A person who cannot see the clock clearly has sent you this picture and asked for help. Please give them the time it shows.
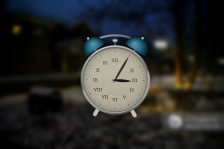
3:05
